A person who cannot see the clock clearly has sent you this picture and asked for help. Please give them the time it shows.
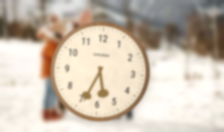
5:34
